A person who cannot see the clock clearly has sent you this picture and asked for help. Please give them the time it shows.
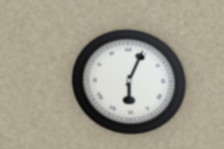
6:04
